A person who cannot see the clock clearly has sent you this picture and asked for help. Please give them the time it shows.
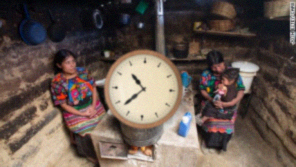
10:38
